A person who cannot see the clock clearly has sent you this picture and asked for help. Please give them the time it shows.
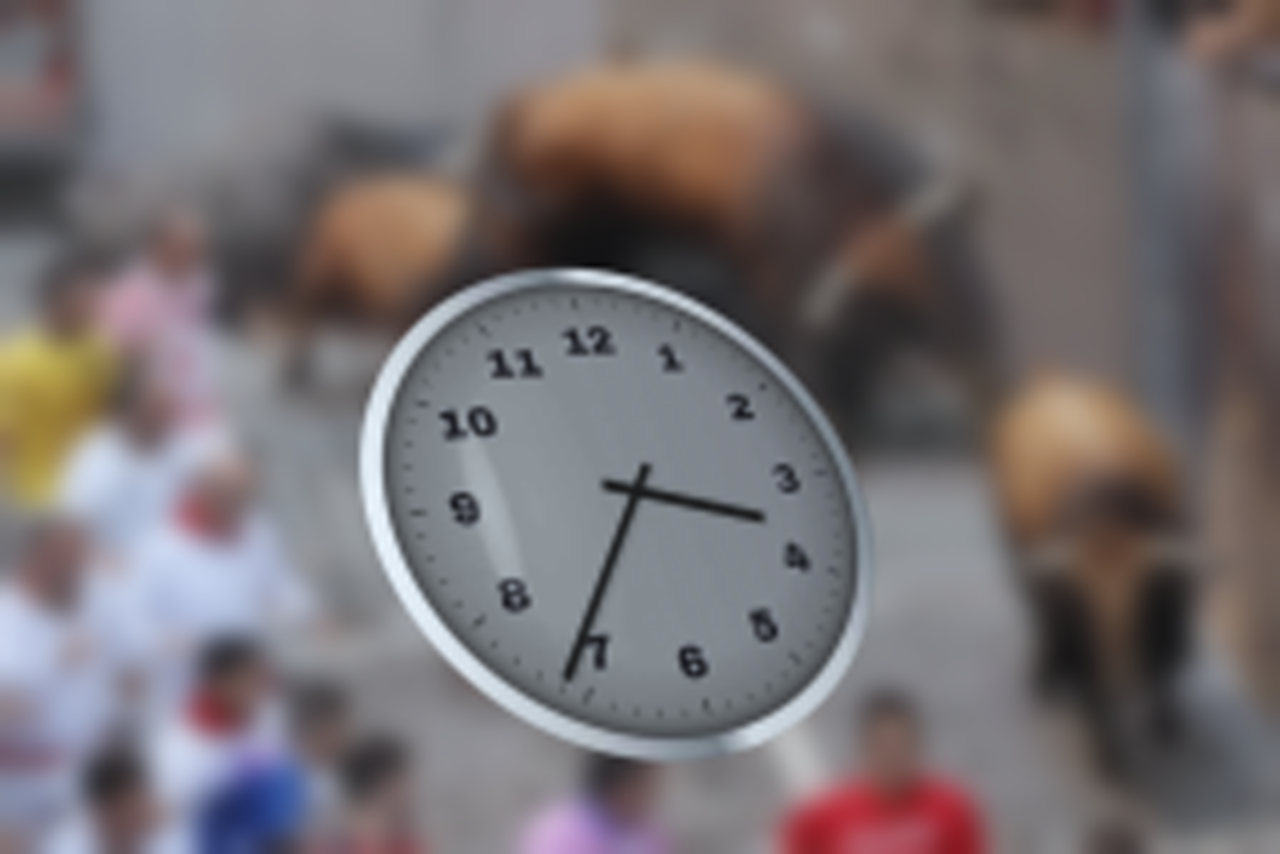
3:36
